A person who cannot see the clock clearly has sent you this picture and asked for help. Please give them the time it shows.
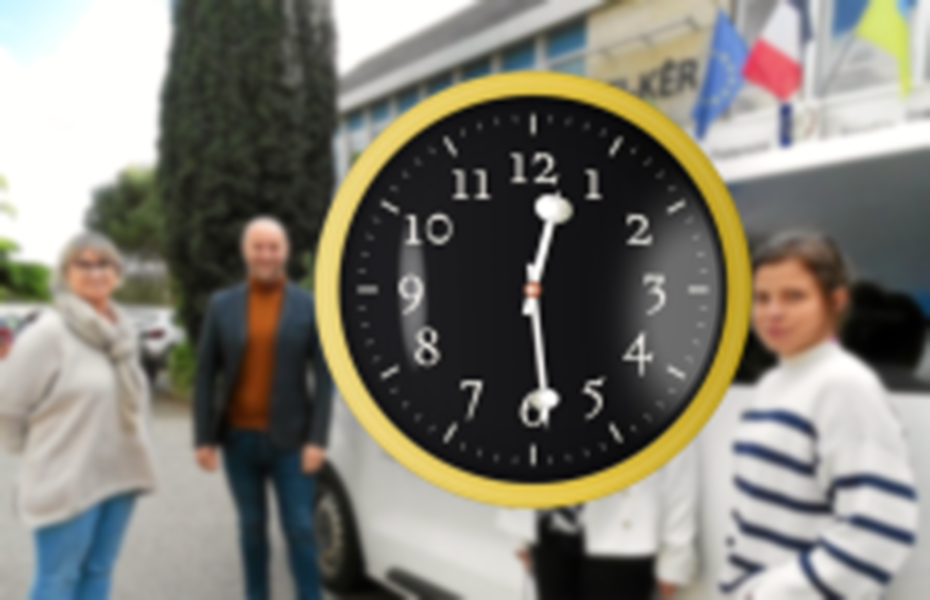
12:29
